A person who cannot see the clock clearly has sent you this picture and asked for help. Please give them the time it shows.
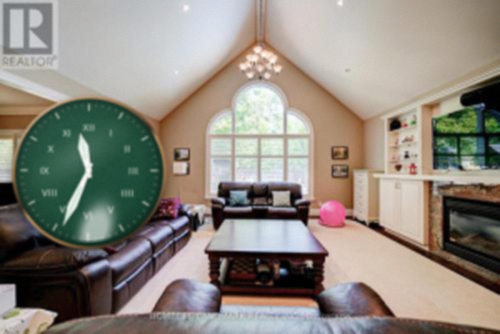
11:34
